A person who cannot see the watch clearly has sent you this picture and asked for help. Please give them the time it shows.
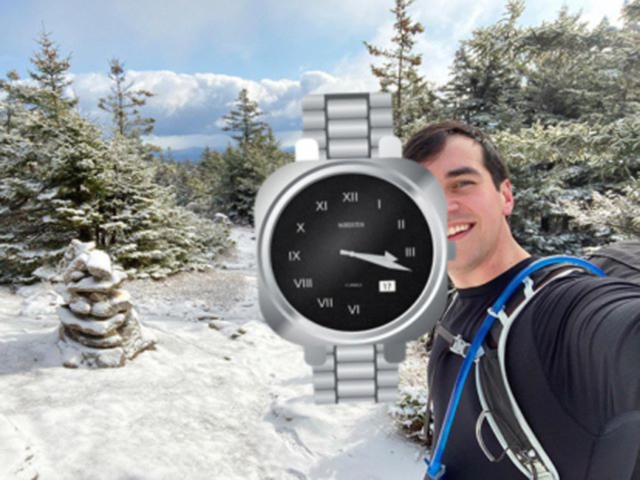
3:18
